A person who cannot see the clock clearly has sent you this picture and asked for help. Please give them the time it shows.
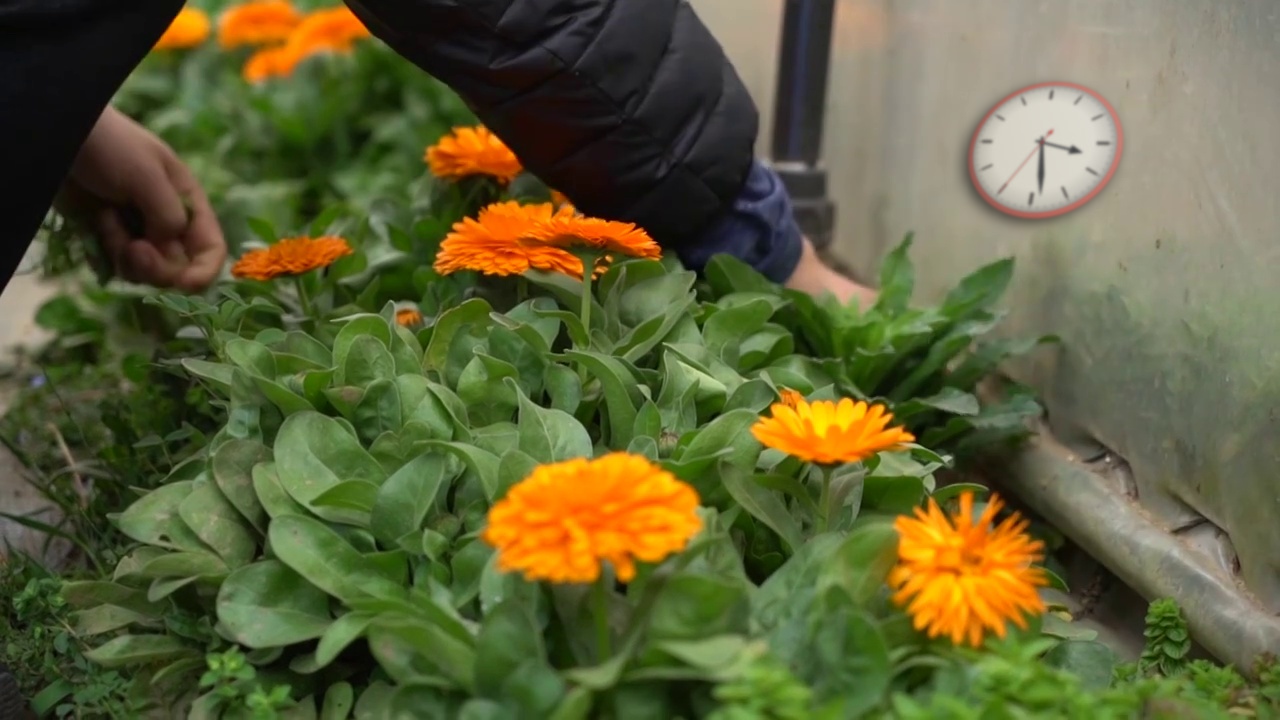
3:28:35
